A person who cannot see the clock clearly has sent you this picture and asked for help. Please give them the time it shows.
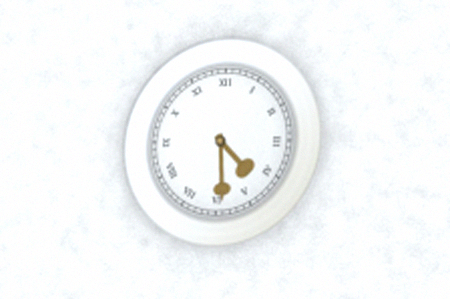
4:29
